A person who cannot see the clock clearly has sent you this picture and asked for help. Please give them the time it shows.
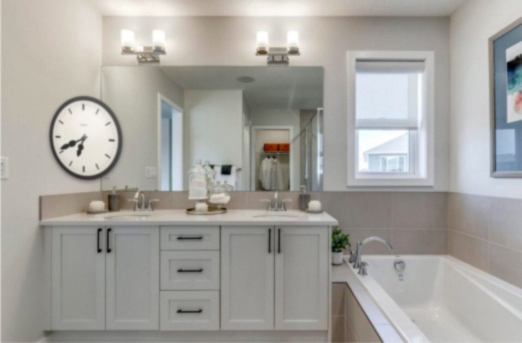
6:41
